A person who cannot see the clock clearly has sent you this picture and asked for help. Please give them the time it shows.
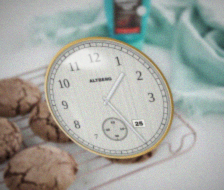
1:25
